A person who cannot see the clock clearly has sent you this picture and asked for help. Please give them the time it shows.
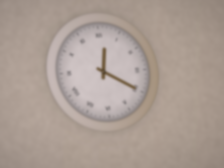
12:20
